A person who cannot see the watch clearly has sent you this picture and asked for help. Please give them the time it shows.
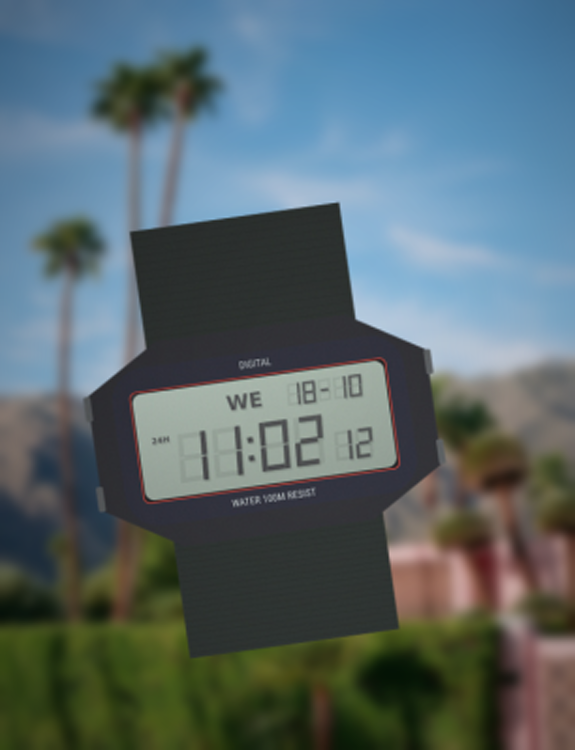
11:02:12
